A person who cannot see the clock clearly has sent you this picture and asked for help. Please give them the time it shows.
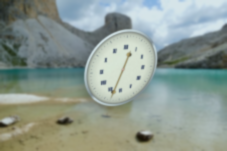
12:33
